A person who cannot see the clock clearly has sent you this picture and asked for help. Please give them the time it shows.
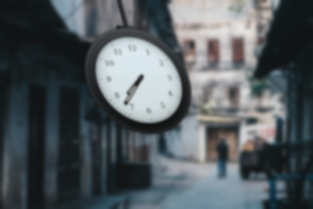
7:37
